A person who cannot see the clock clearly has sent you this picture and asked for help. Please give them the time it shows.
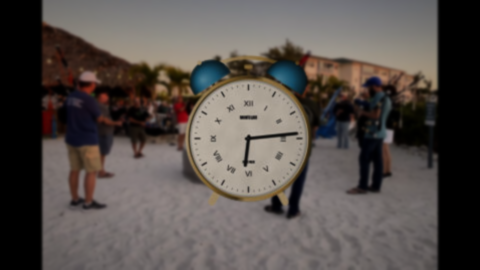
6:14
